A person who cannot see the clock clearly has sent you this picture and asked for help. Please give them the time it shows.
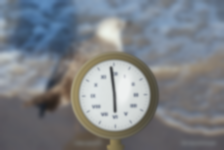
5:59
